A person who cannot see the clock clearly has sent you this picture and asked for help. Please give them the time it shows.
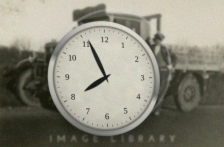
7:56
